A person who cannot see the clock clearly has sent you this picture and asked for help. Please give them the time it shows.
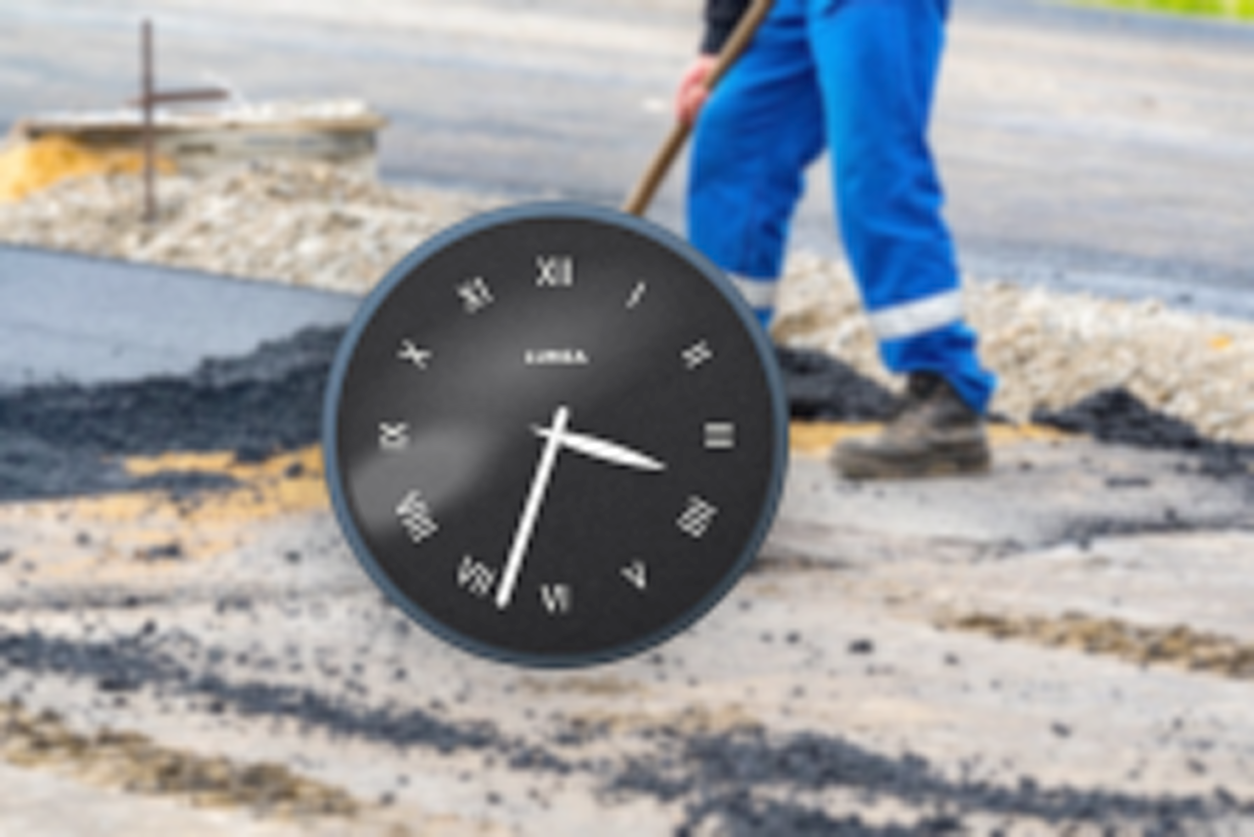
3:33
